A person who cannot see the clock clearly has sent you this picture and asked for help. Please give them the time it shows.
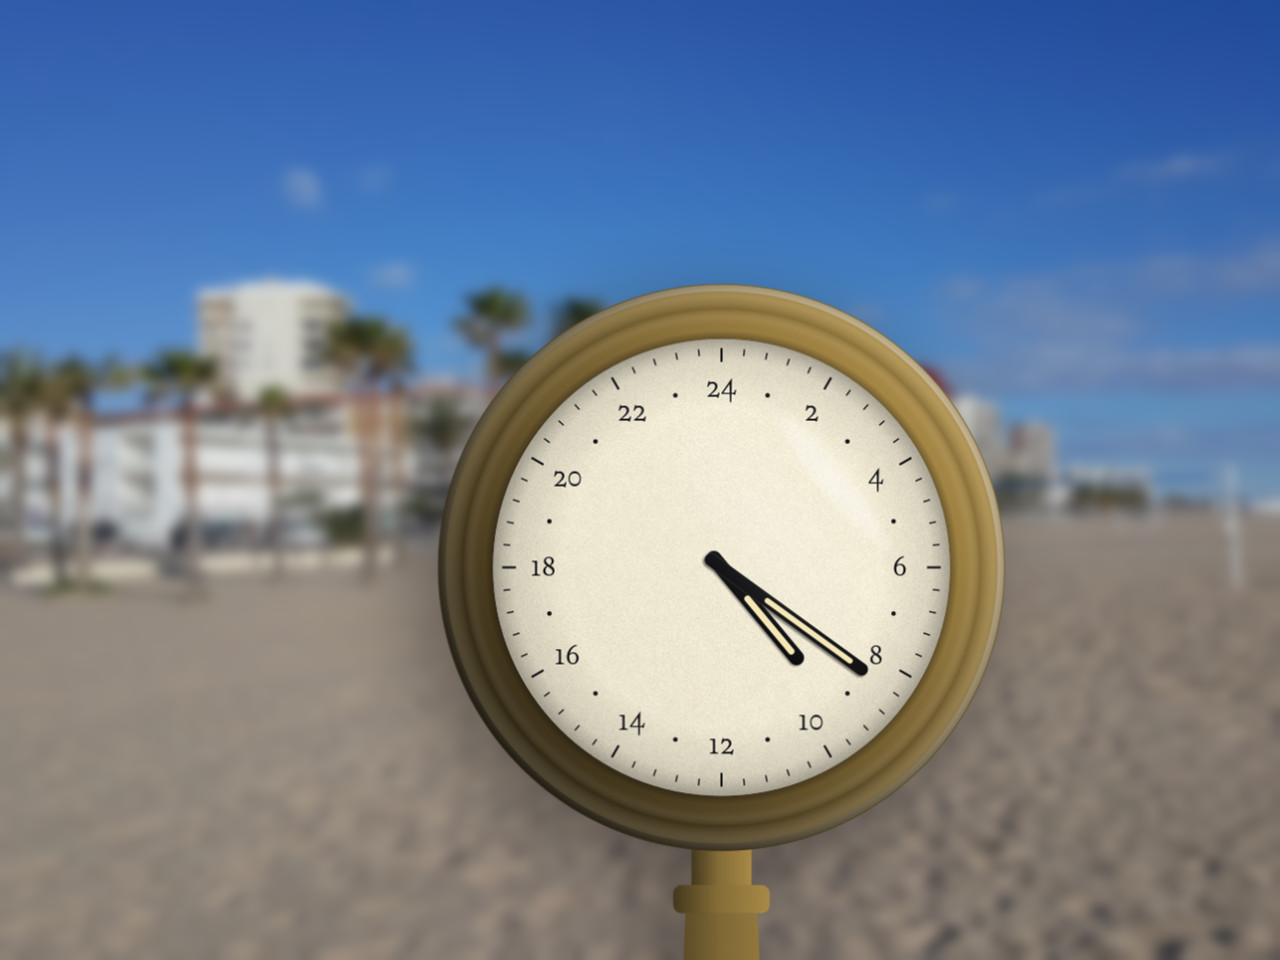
9:21
